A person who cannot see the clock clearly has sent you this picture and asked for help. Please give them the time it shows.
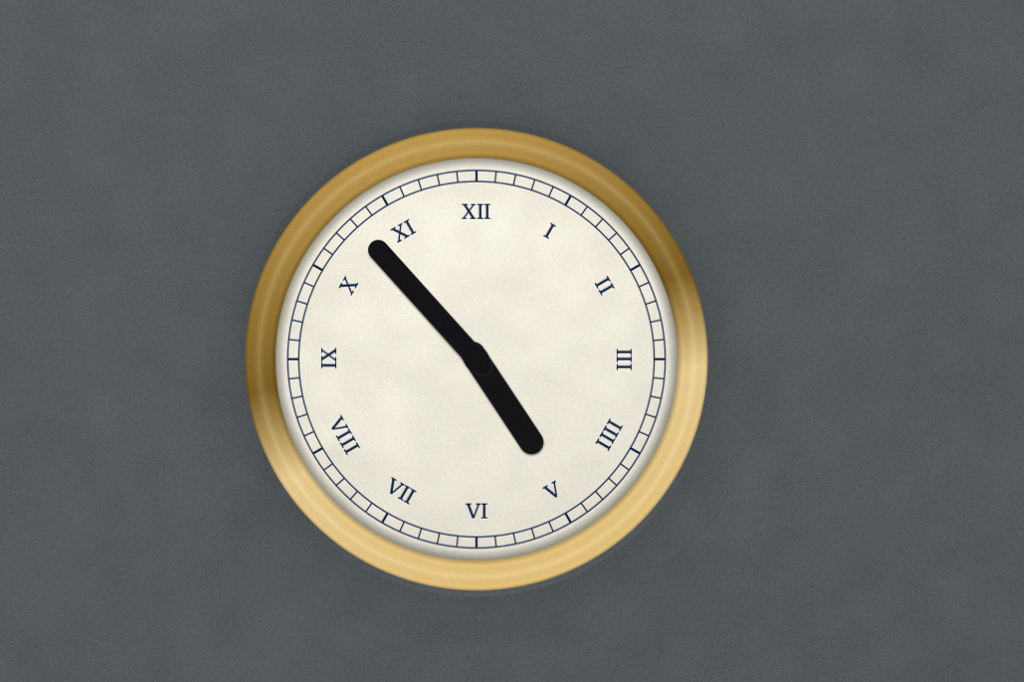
4:53
